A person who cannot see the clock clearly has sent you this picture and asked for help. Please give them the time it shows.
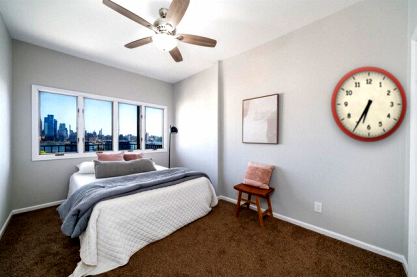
6:35
